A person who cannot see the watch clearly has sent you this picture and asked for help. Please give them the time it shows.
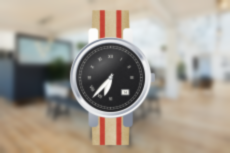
6:37
